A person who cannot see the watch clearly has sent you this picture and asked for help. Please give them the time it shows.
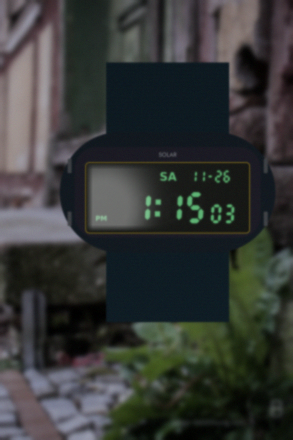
1:15:03
